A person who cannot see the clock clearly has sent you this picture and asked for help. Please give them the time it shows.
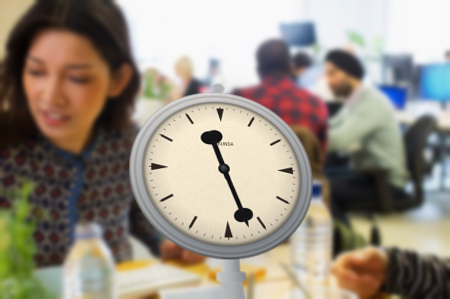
11:27
